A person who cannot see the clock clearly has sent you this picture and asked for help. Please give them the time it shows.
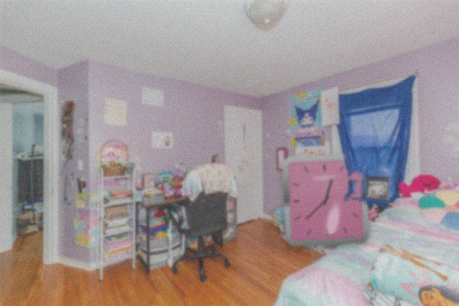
12:38
